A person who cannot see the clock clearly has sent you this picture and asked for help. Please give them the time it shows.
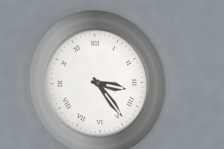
3:24
